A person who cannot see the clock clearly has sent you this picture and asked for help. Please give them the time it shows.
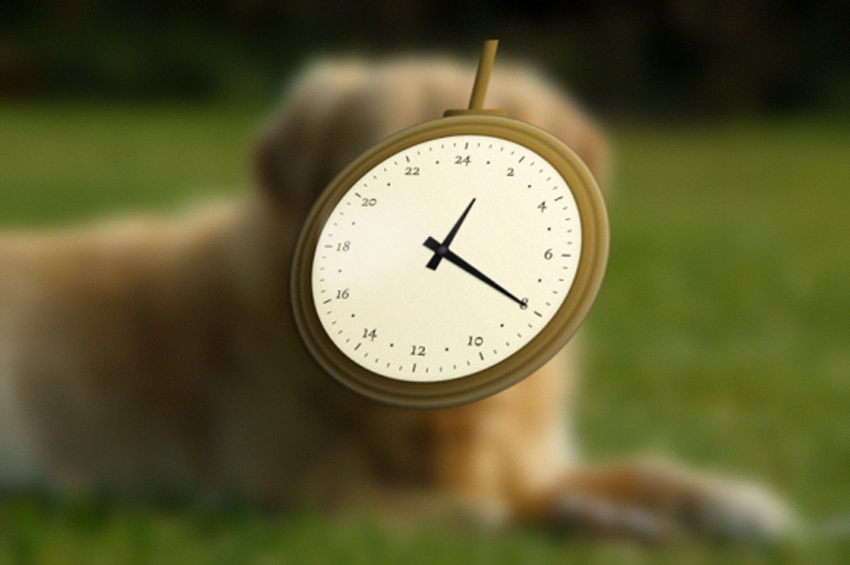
1:20
